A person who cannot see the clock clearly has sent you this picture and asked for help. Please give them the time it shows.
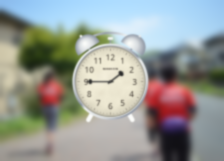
1:45
